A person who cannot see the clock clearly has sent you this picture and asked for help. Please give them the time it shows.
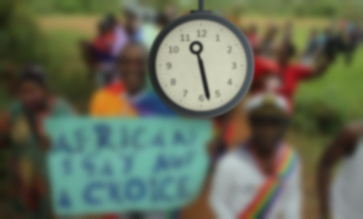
11:28
